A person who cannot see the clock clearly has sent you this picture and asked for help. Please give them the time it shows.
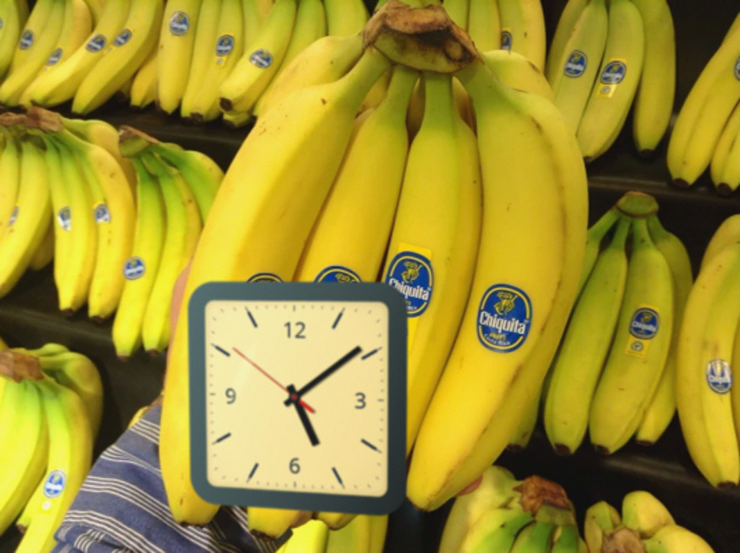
5:08:51
